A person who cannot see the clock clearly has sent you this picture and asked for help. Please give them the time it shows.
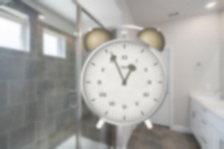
12:56
